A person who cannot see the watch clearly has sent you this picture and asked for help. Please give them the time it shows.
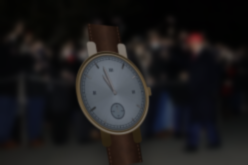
10:57
